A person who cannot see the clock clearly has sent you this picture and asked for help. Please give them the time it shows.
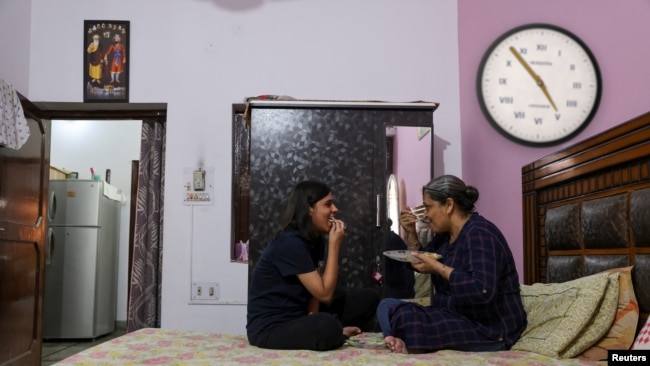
4:53
